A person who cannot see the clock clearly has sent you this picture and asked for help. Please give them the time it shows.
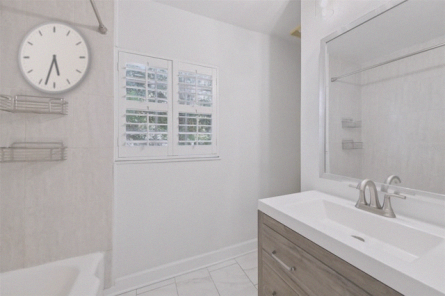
5:33
